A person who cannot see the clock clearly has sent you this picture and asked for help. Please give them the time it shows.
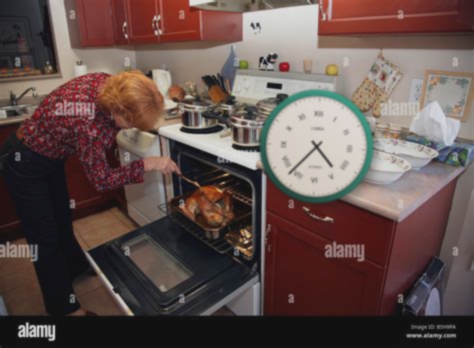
4:37
